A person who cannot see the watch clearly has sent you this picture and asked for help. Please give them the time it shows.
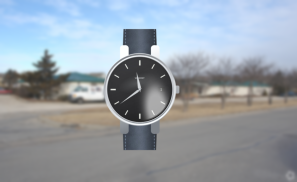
11:39
